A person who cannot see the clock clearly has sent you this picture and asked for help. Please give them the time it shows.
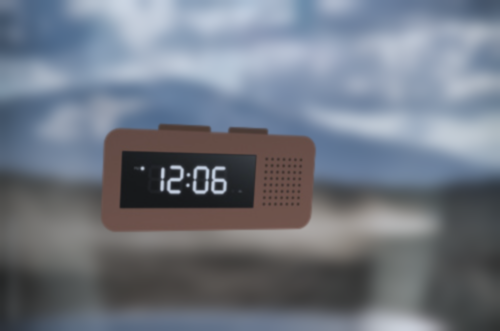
12:06
